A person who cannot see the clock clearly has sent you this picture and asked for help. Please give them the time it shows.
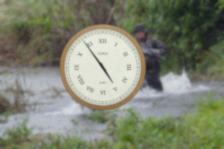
4:54
